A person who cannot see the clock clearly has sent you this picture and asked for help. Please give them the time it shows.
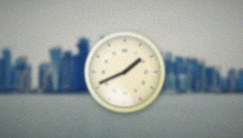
1:41
